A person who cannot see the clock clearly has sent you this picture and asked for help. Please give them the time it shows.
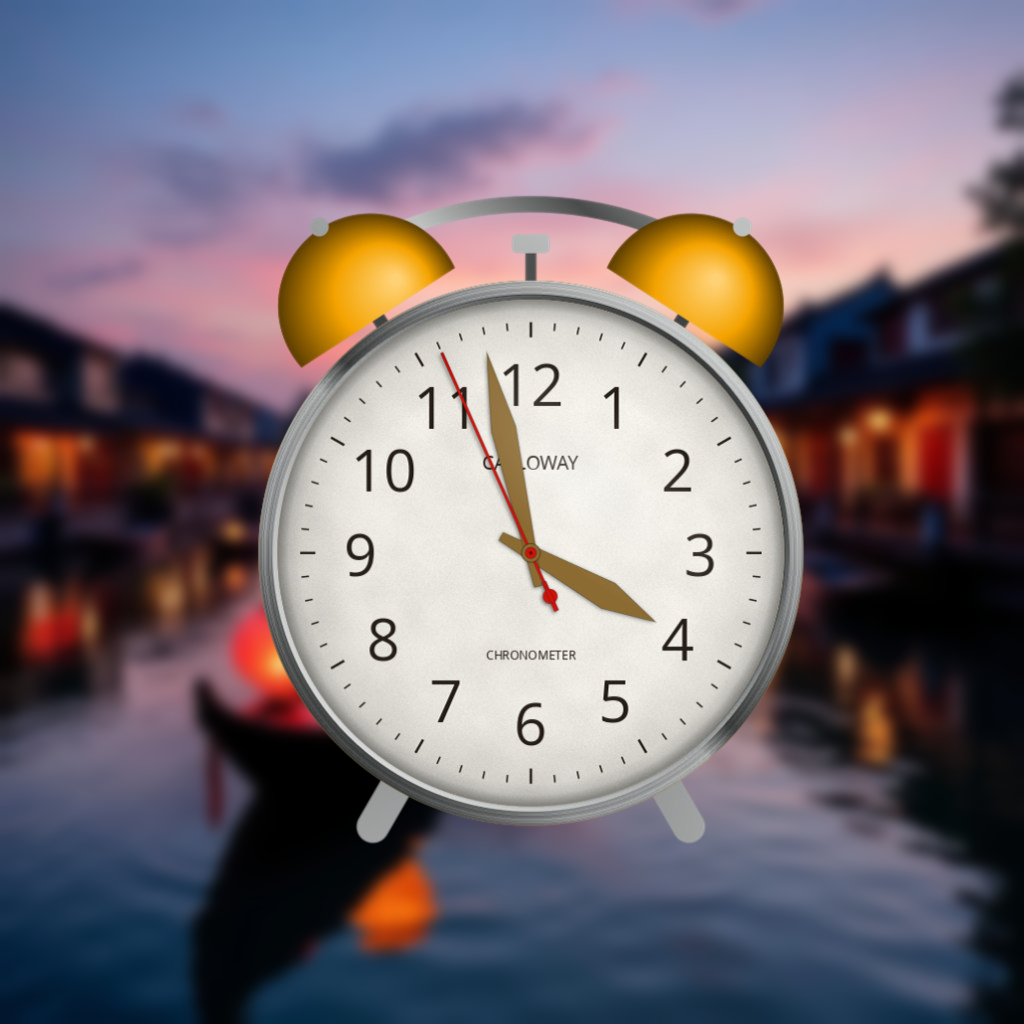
3:57:56
